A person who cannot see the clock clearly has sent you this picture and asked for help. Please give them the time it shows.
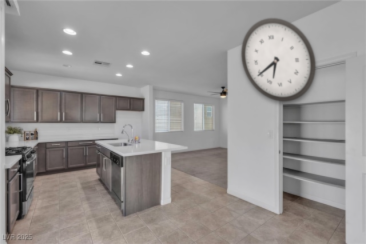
6:40
